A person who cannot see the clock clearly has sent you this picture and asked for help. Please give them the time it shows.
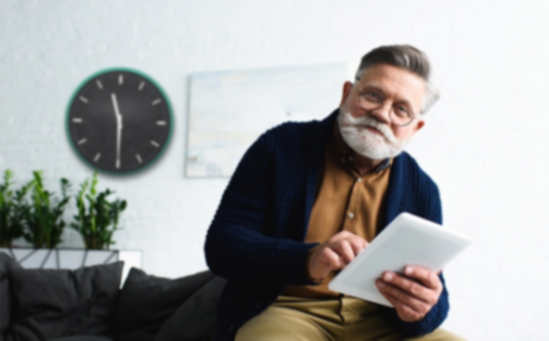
11:30
